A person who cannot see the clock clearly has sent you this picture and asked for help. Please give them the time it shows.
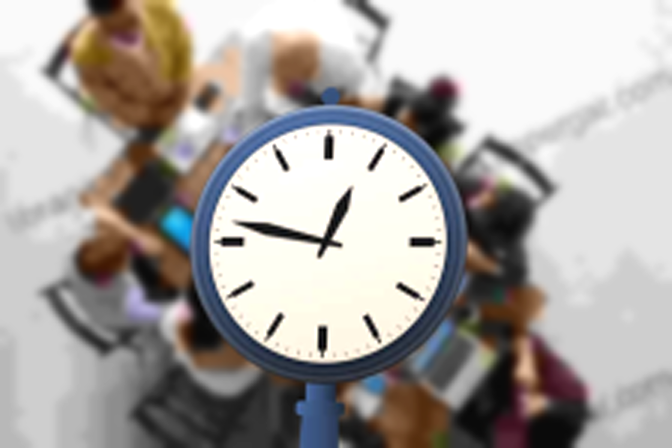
12:47
